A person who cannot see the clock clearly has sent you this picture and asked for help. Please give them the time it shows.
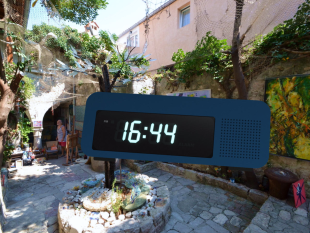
16:44
